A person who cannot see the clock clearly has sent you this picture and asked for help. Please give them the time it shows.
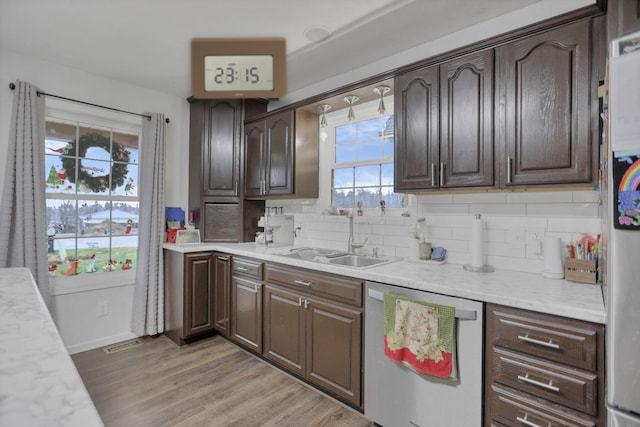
23:15
